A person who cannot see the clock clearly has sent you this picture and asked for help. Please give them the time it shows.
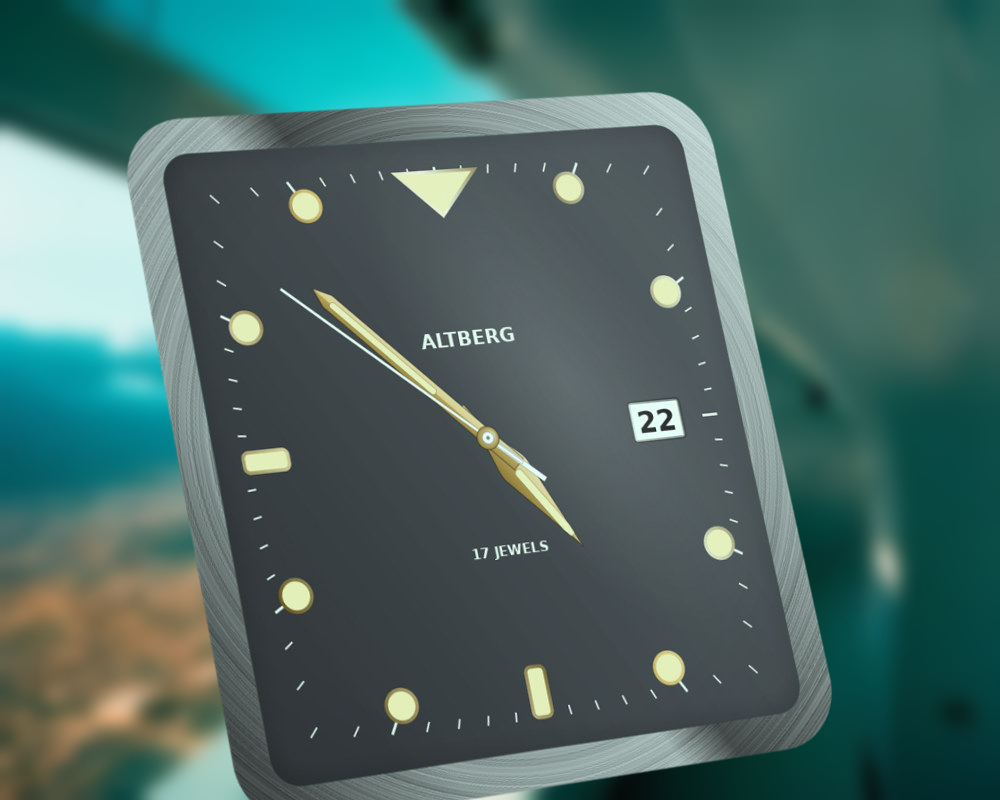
4:52:52
